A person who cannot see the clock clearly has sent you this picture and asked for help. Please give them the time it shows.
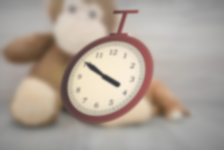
3:50
